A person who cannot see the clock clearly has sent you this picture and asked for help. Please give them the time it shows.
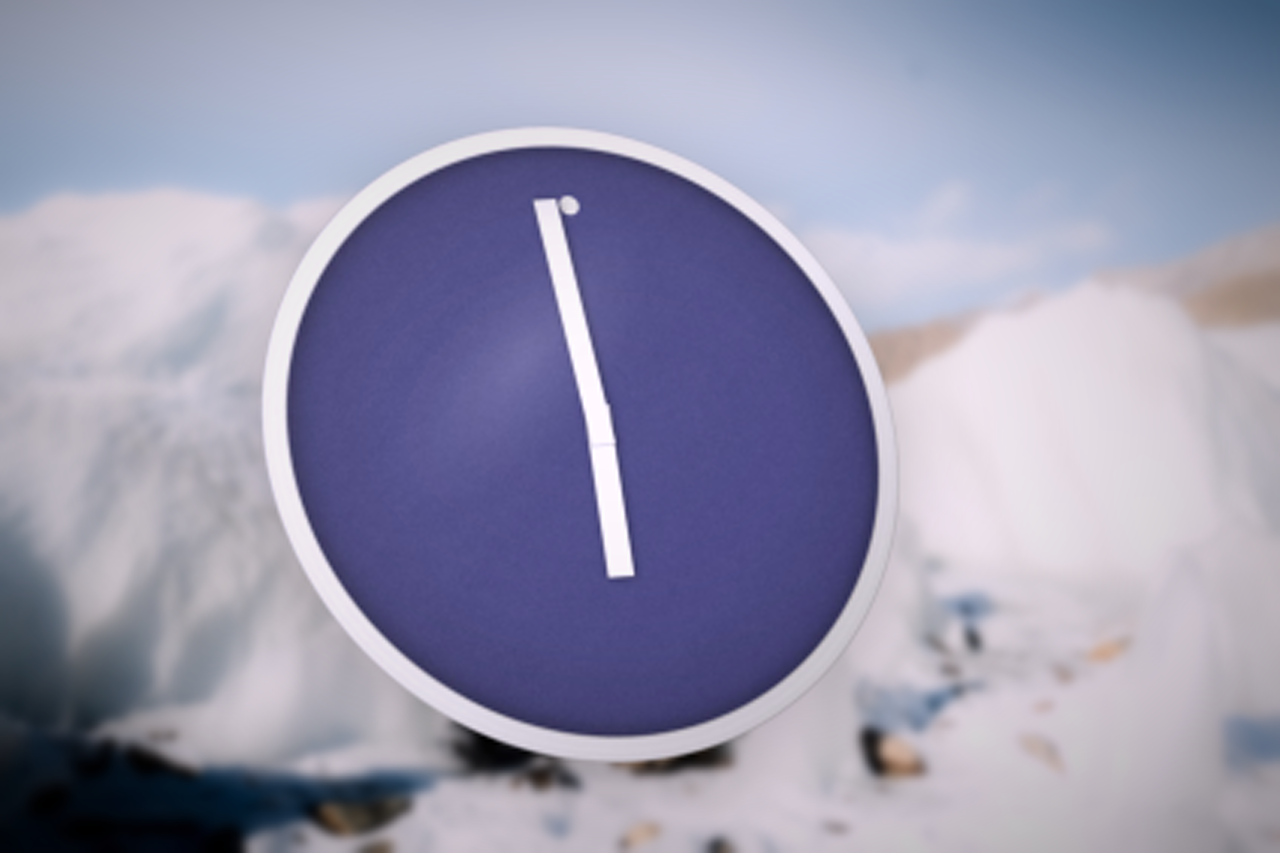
5:59
